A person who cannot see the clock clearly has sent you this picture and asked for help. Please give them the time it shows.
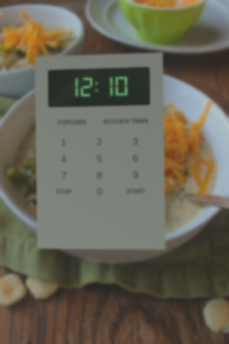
12:10
